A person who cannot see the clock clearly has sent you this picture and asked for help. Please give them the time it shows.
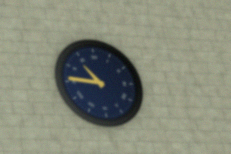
10:46
